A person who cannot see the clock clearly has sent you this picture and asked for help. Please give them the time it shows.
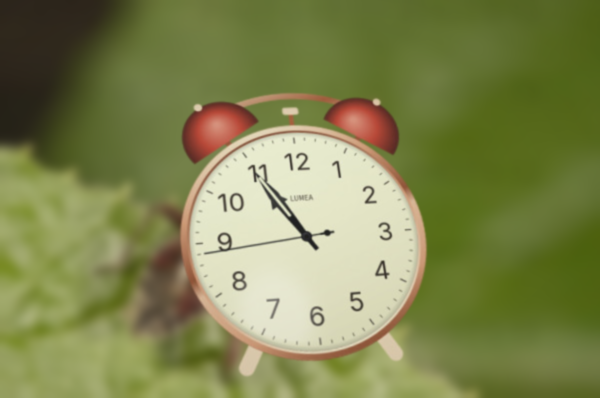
10:54:44
